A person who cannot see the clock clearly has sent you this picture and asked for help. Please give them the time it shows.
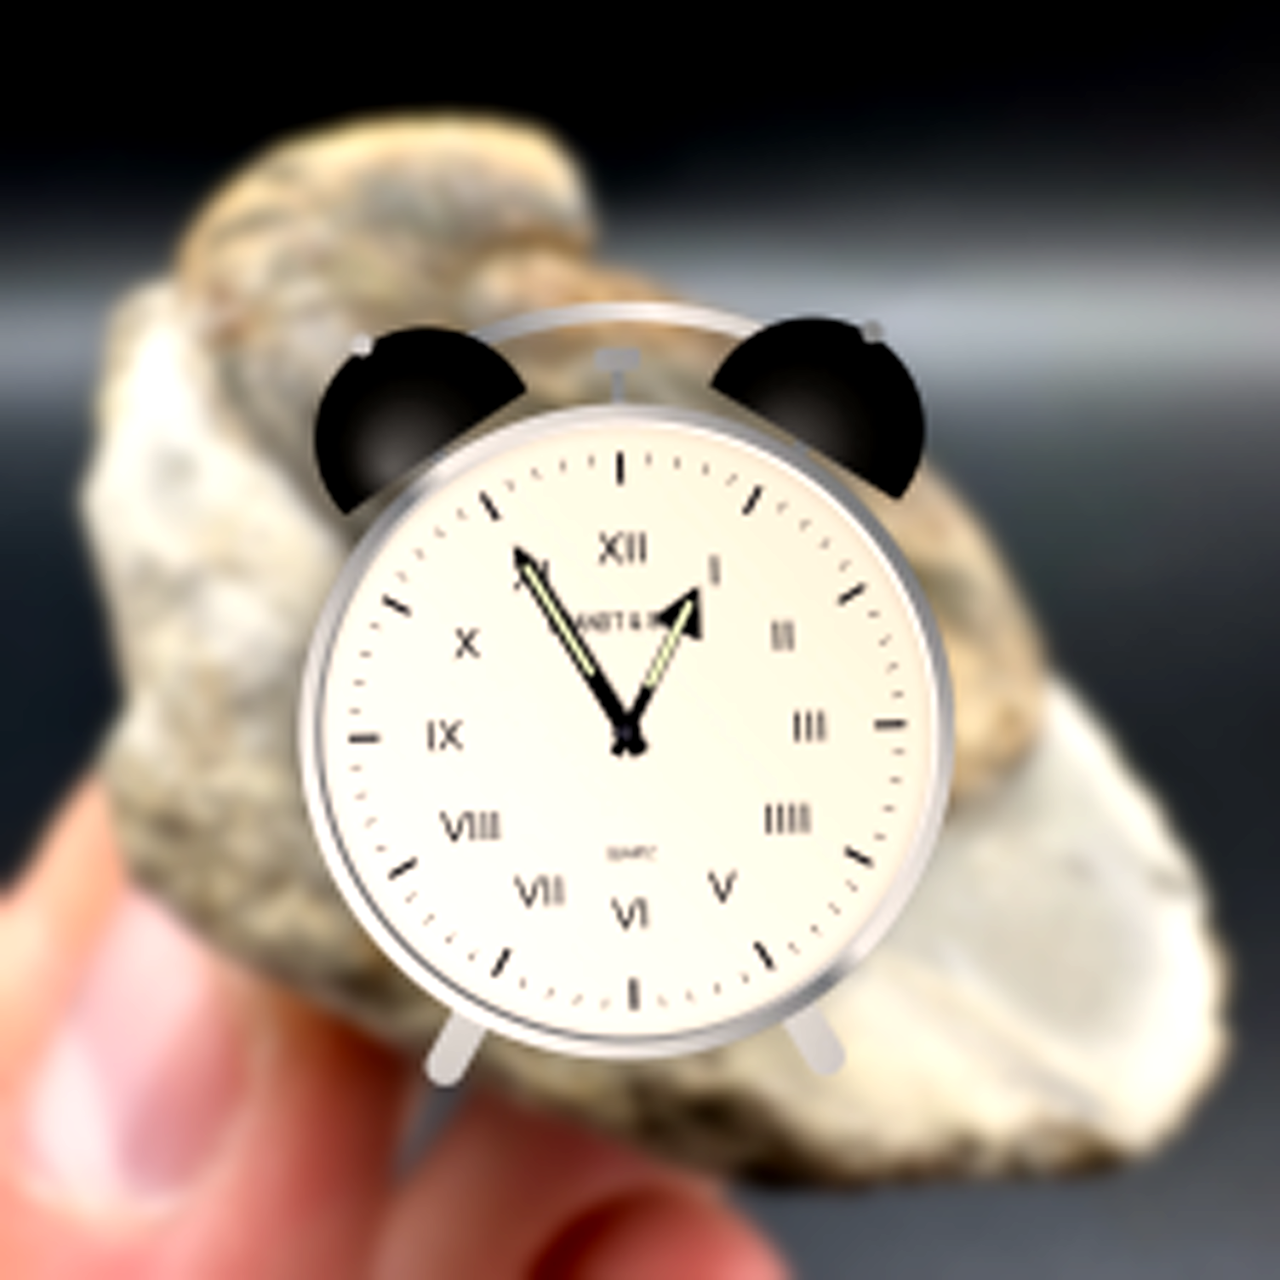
12:55
